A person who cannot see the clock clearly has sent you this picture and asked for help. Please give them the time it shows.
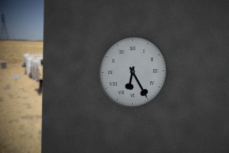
6:25
